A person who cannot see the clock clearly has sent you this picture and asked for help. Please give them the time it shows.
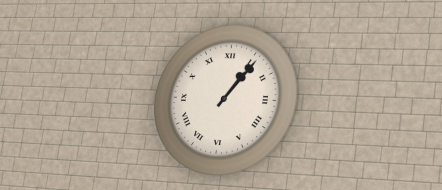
1:06
